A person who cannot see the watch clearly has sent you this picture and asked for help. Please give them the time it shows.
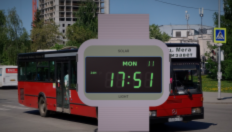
17:51
